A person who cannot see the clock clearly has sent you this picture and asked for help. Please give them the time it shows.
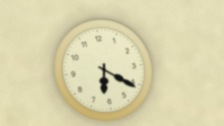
6:21
